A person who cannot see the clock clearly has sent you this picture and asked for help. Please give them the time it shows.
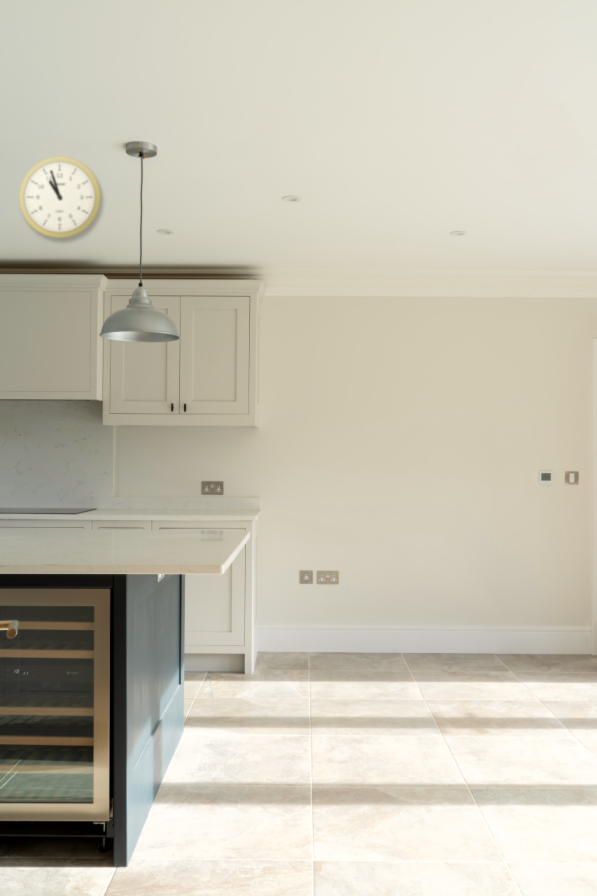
10:57
